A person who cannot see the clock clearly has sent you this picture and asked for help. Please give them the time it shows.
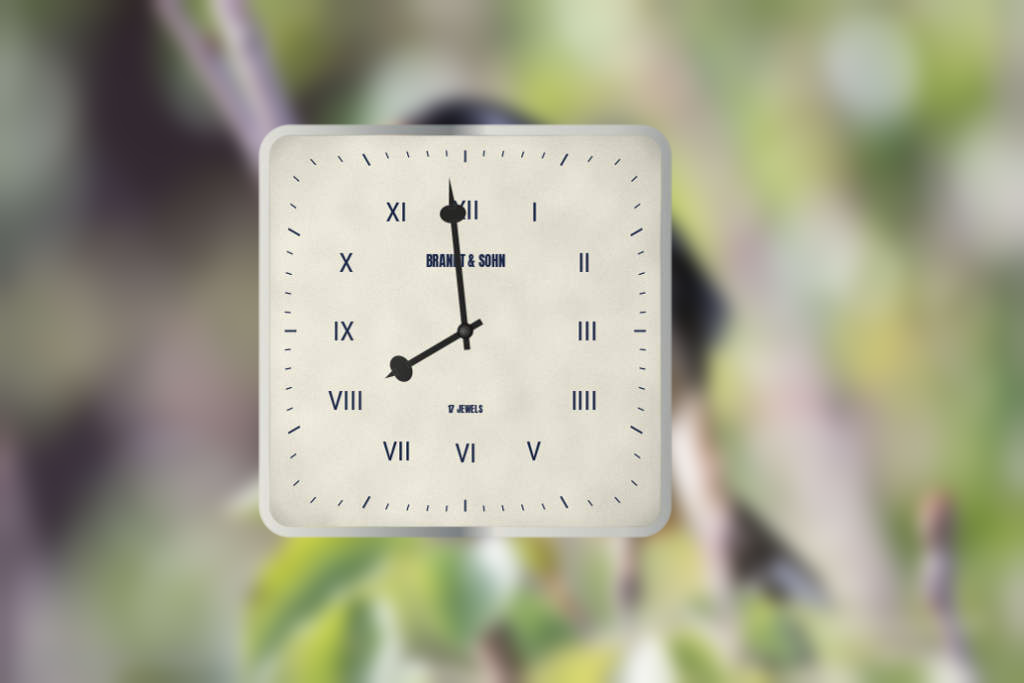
7:59
